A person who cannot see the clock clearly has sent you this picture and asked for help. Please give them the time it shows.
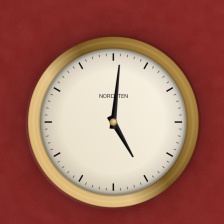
5:01
